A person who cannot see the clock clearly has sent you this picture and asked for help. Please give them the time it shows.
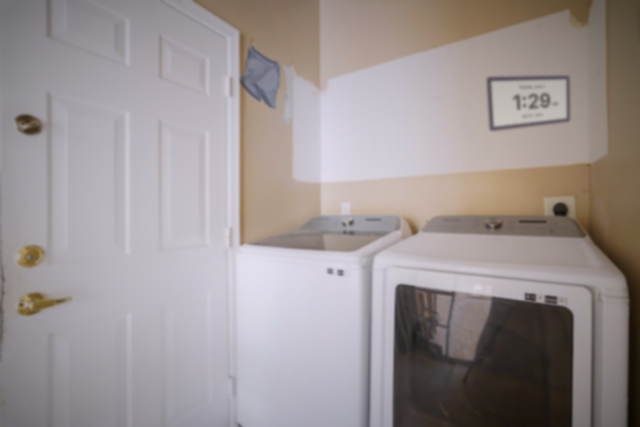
1:29
